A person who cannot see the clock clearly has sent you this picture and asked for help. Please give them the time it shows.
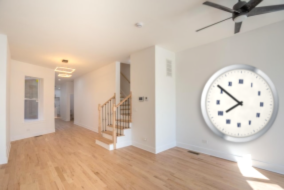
7:51
